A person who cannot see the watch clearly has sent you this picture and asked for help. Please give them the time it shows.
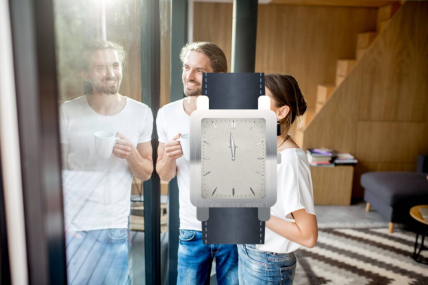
11:59
